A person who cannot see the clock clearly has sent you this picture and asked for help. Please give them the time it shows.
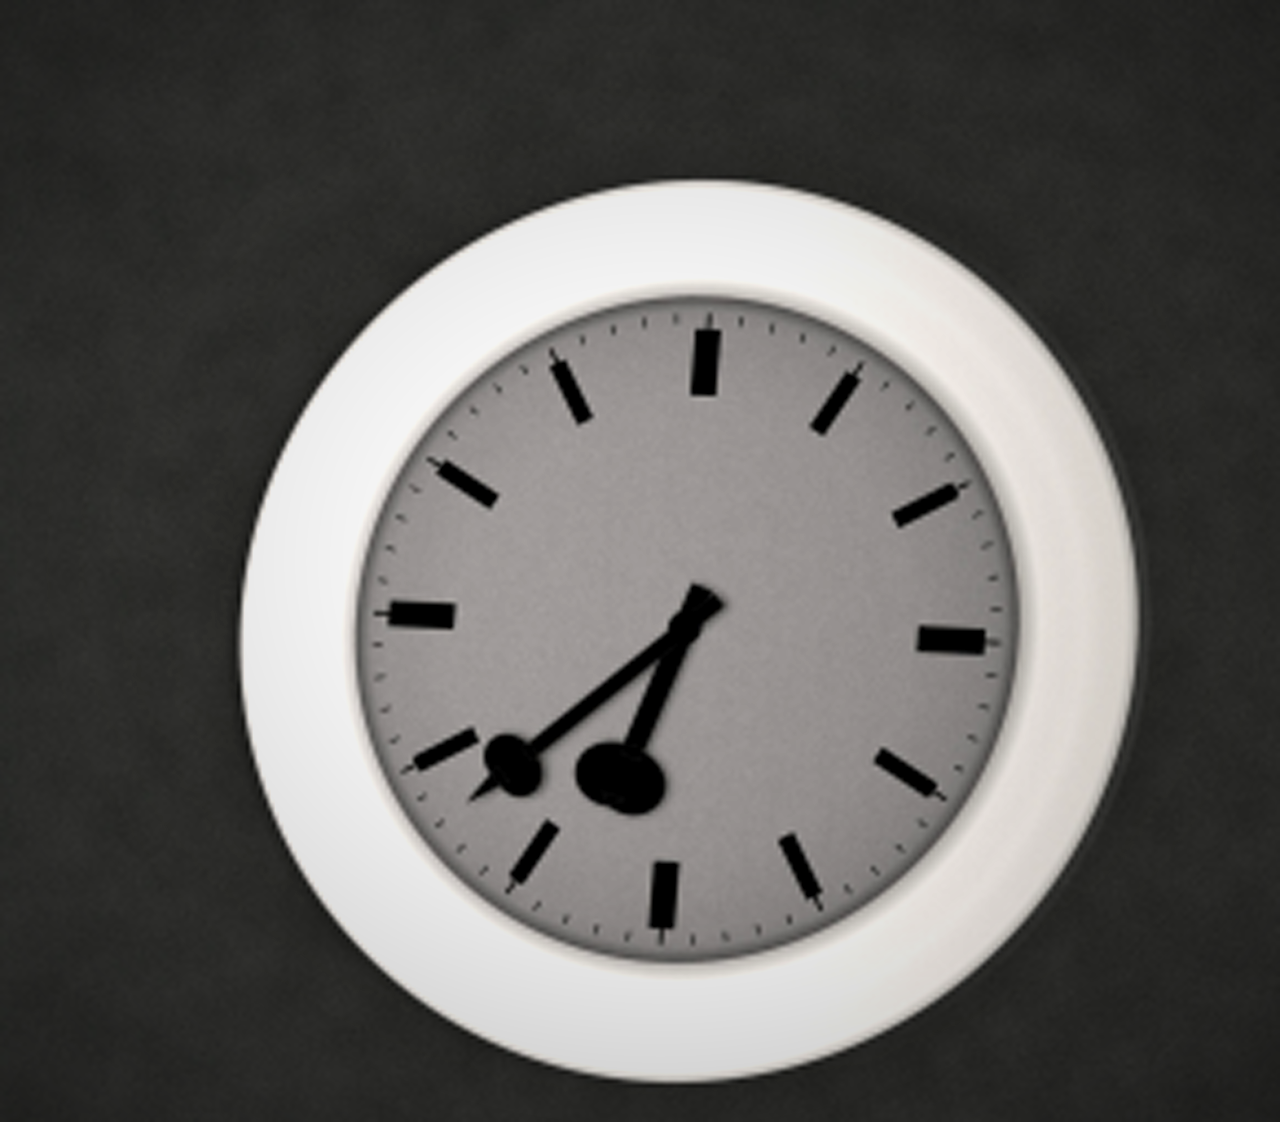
6:38
